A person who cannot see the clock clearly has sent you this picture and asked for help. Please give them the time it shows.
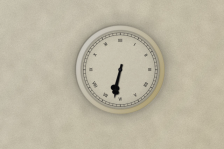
6:32
